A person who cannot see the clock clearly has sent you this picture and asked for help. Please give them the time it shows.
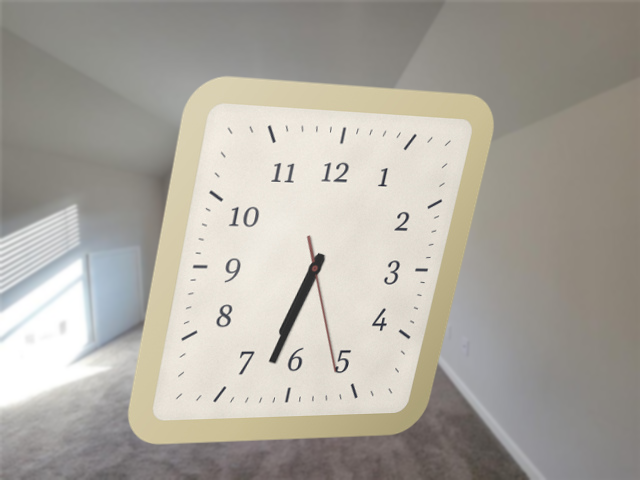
6:32:26
